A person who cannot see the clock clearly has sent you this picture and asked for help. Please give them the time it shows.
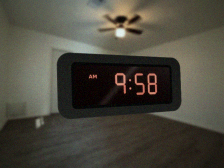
9:58
